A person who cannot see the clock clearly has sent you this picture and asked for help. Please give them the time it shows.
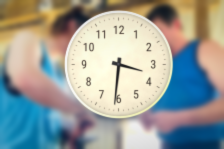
3:31
